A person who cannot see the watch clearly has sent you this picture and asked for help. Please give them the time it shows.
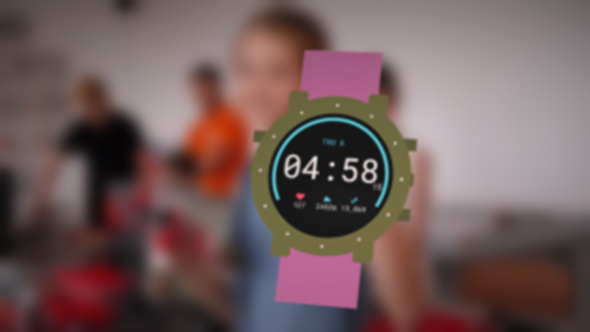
4:58
